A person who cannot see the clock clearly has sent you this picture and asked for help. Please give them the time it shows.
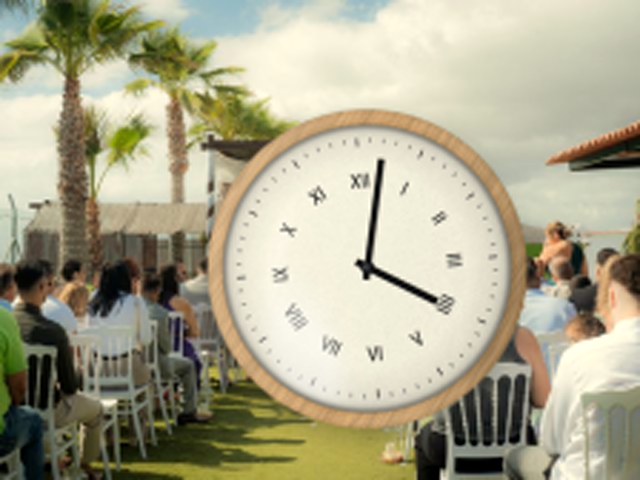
4:02
